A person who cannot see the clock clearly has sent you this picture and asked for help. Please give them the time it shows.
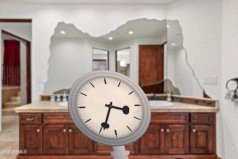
3:34
